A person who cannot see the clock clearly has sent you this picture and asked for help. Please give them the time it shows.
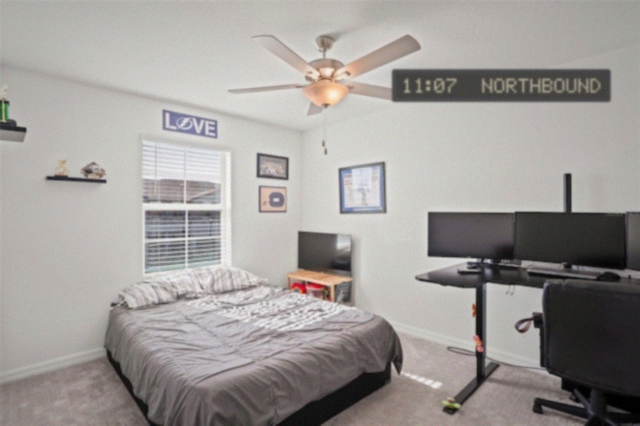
11:07
